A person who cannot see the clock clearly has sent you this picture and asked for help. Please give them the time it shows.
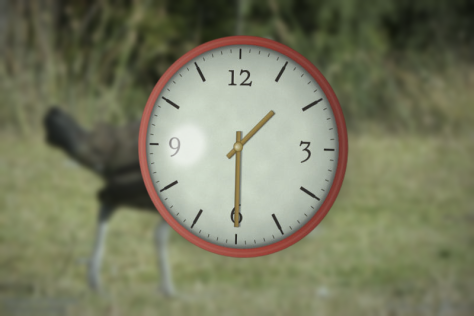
1:30
